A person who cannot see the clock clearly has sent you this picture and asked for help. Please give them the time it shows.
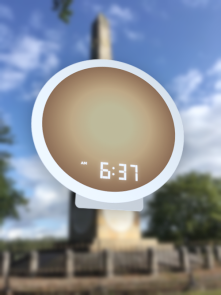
6:37
